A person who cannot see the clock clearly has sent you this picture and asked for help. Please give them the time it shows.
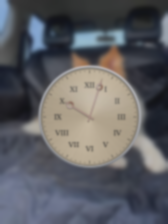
10:03
